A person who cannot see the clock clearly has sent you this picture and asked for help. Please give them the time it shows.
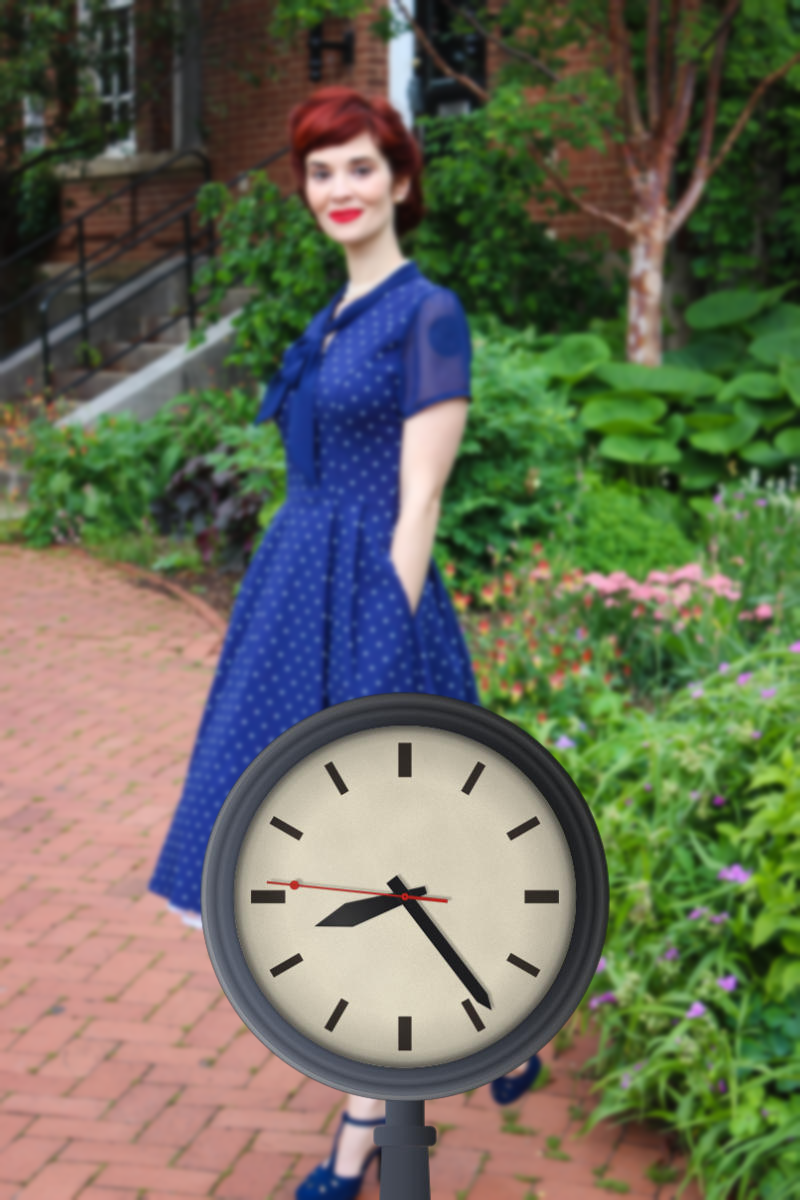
8:23:46
